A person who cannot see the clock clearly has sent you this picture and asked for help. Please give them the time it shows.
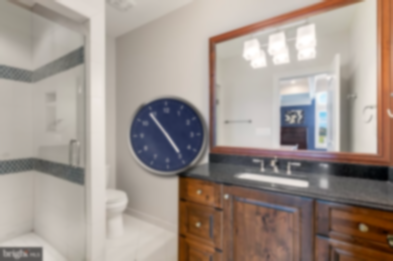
4:54
